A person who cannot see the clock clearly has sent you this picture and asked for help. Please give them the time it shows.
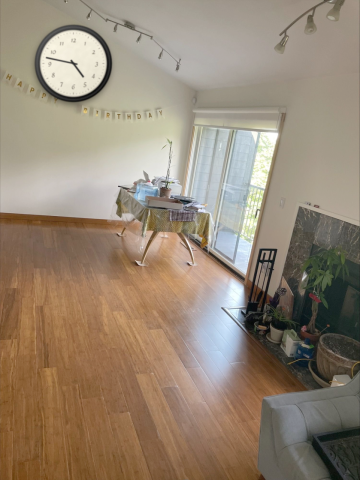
4:47
